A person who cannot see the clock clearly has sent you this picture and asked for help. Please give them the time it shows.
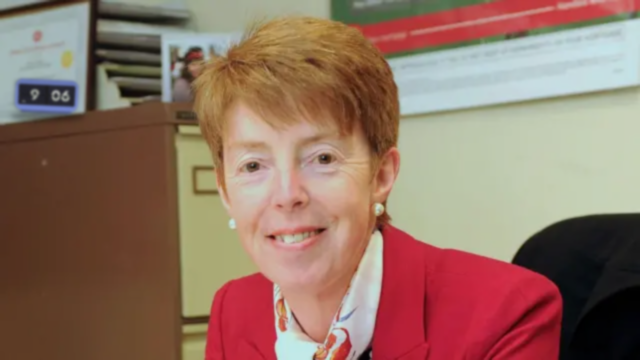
9:06
